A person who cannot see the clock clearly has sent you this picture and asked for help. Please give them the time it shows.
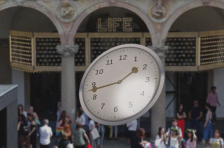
1:43
